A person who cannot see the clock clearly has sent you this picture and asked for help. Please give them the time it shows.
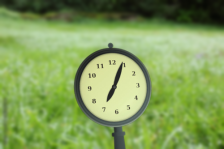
7:04
